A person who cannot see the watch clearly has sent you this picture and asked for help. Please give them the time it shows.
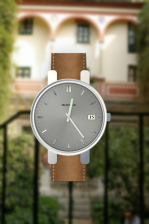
12:24
